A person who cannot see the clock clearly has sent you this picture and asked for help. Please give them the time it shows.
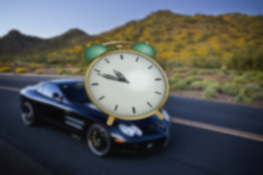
10:49
